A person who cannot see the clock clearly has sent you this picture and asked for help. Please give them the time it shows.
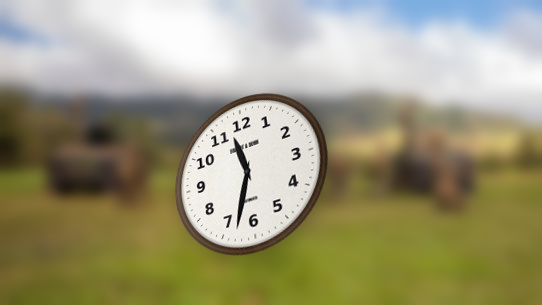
11:33
